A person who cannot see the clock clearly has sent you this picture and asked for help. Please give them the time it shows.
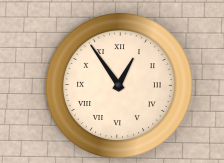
12:54
